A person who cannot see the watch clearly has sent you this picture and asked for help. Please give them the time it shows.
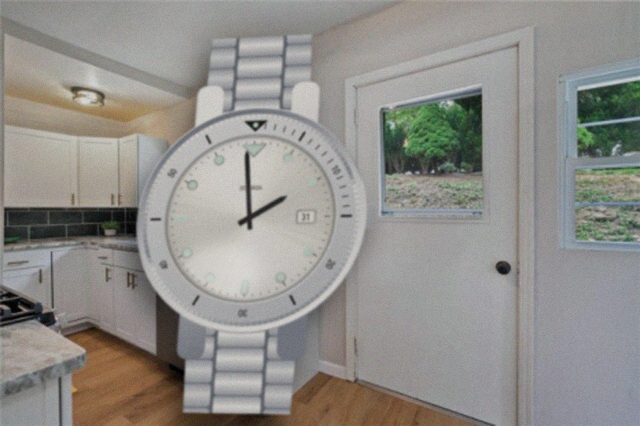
1:59
